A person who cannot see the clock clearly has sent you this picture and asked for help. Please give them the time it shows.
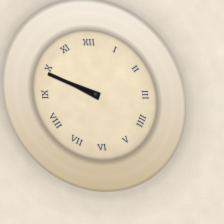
9:49
